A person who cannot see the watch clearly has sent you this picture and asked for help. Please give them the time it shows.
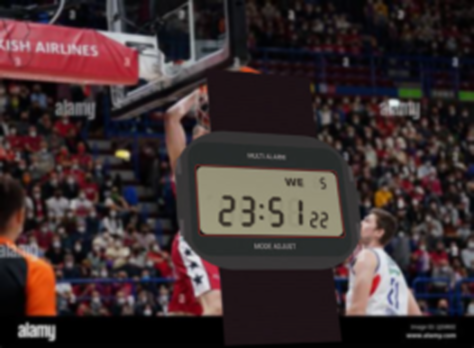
23:51:22
